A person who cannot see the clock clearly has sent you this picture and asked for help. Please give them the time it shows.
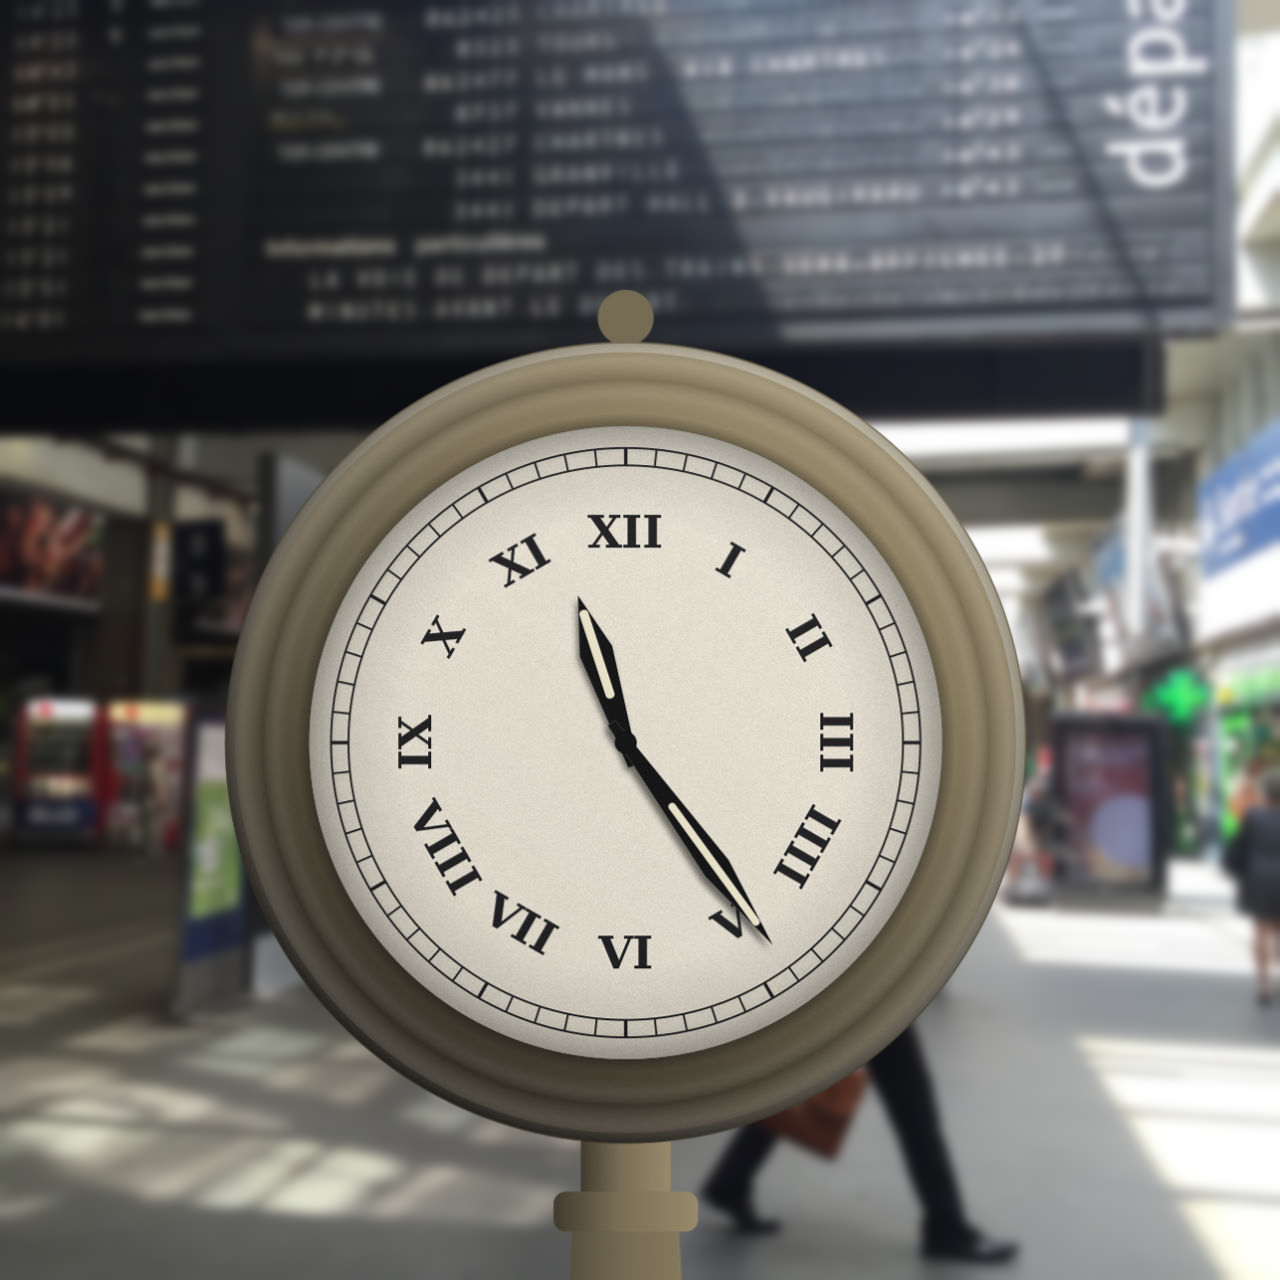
11:24
